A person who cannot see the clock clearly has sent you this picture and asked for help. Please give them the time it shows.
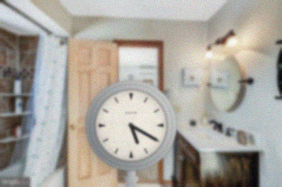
5:20
